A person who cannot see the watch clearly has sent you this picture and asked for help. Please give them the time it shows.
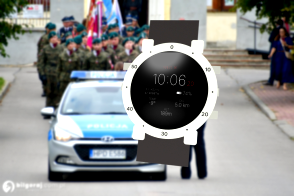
10:06
